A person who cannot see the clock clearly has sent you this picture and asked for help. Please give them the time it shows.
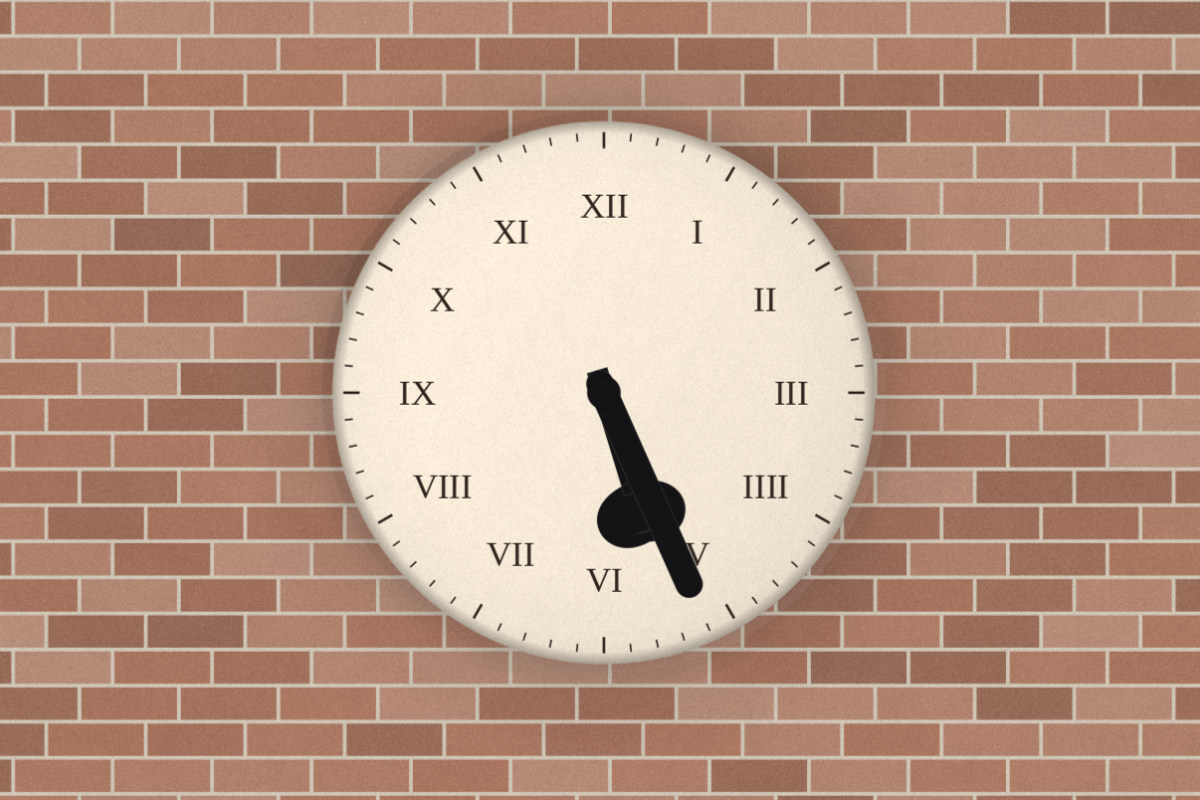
5:26
